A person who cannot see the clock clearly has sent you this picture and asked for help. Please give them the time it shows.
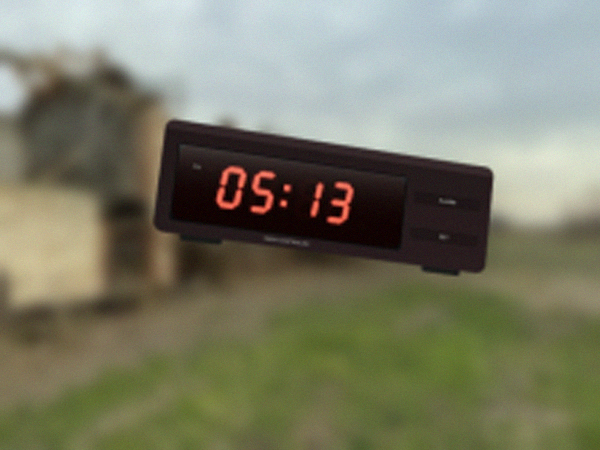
5:13
